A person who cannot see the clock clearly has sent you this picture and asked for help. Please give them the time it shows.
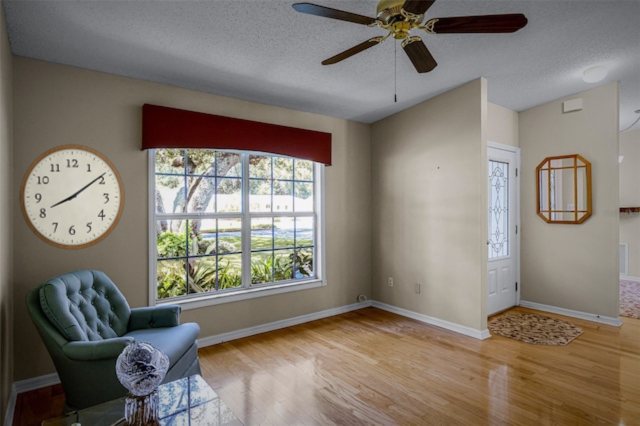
8:09
